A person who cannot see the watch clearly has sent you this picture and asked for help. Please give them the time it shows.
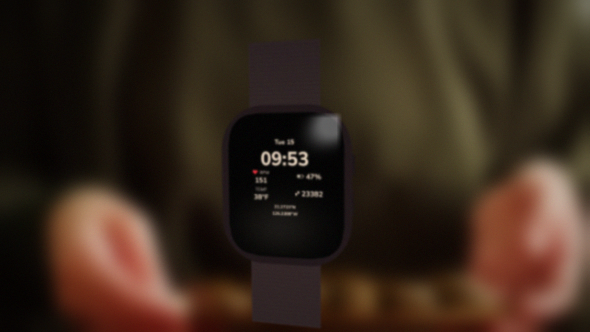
9:53
